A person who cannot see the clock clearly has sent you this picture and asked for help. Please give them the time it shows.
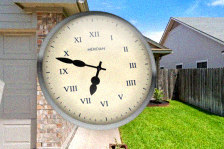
6:48
